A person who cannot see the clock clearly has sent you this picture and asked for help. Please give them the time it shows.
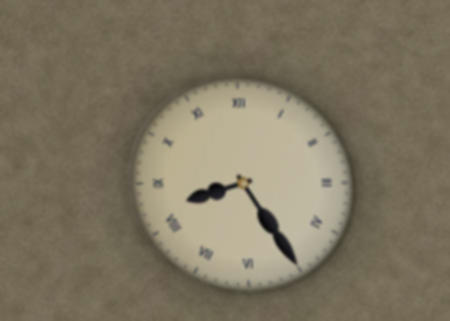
8:25
